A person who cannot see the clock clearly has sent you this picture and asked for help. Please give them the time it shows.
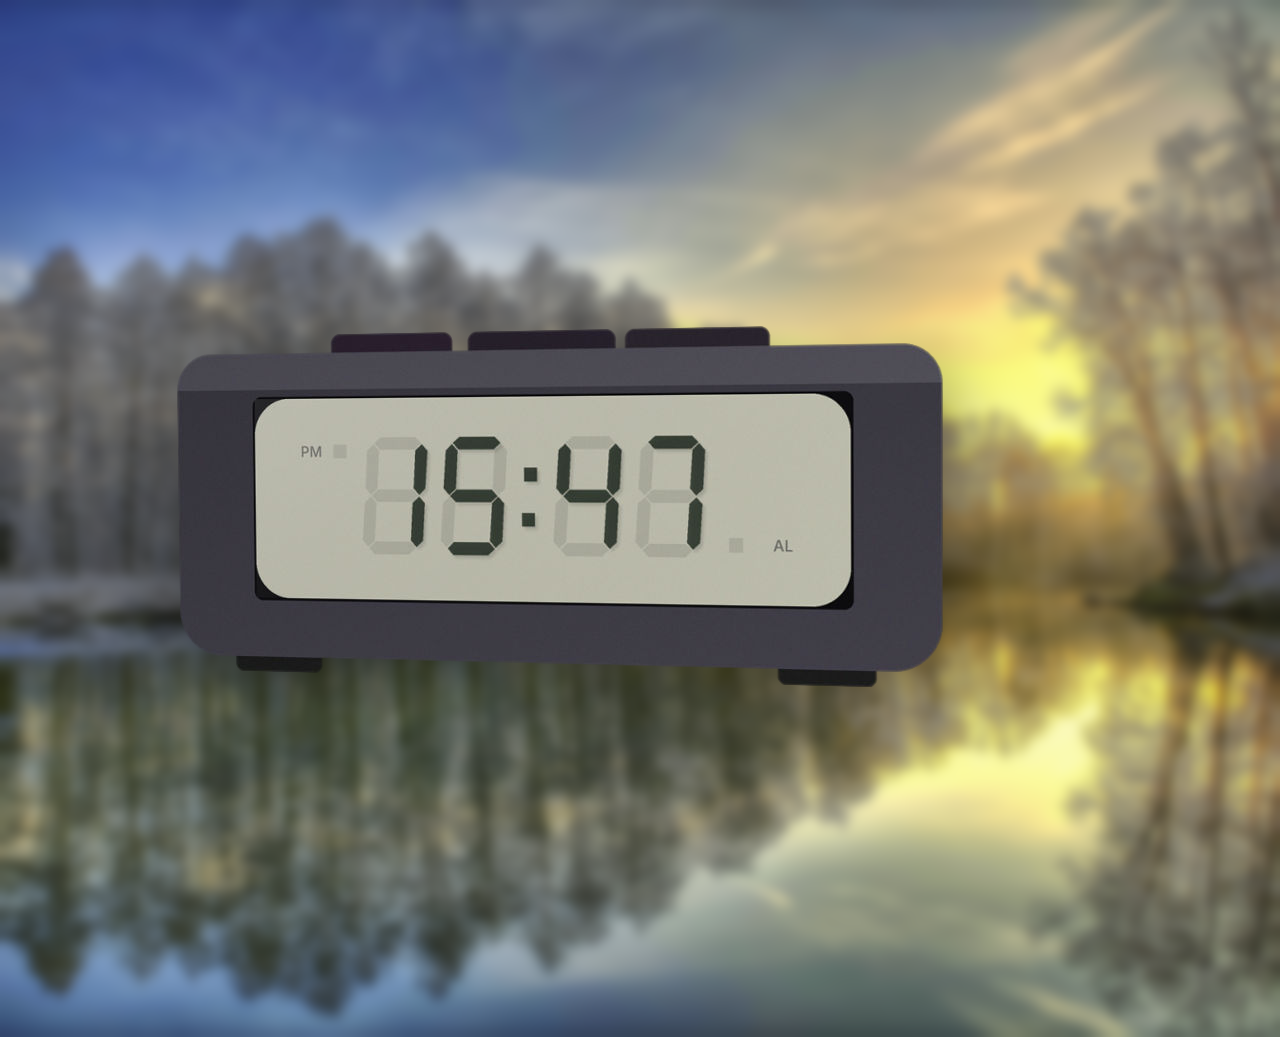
15:47
